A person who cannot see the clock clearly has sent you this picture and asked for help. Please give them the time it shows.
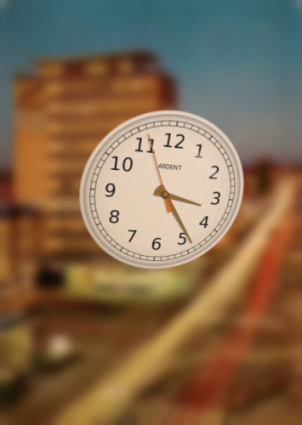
3:23:56
